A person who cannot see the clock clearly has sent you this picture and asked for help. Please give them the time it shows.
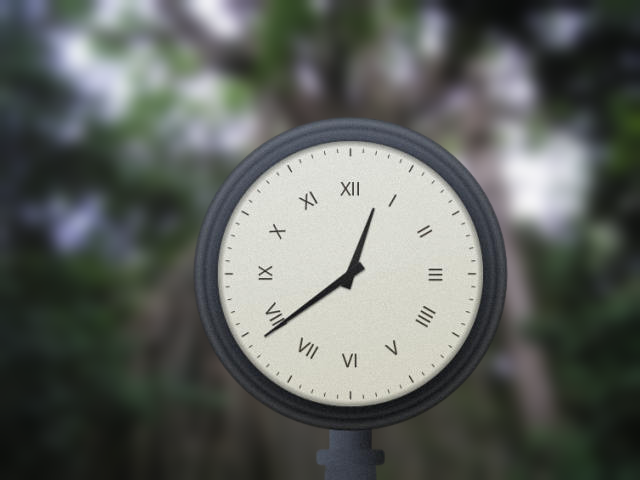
12:39
